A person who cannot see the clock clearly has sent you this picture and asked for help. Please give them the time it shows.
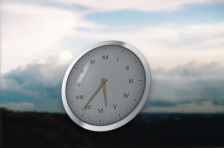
5:36
